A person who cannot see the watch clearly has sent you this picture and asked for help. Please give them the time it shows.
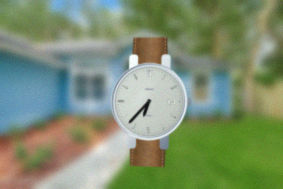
6:37
